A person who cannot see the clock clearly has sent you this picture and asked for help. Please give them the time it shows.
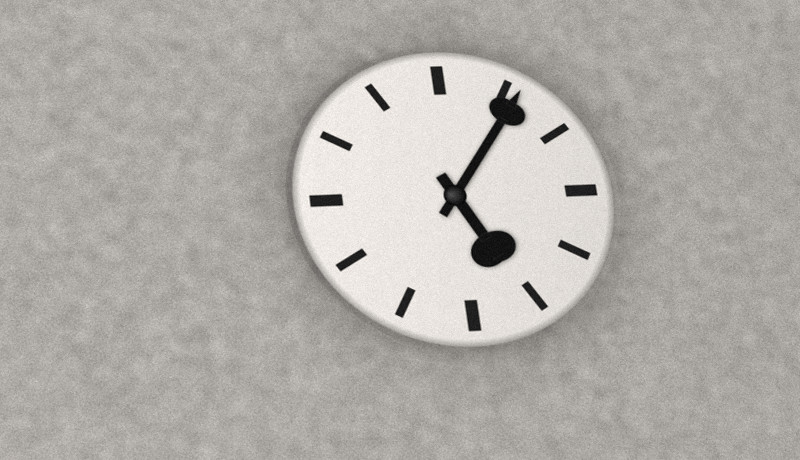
5:06
